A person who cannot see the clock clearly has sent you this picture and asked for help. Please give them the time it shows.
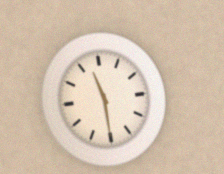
11:30
